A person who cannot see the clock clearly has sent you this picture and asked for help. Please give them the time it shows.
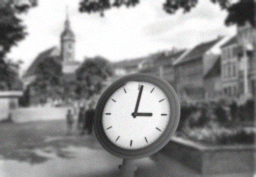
3:01
